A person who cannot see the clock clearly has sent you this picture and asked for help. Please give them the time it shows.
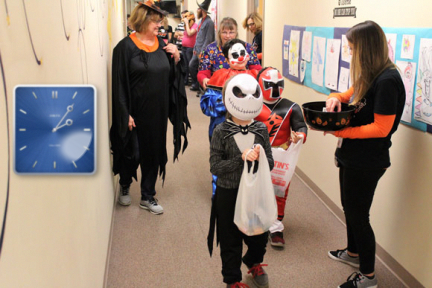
2:06
